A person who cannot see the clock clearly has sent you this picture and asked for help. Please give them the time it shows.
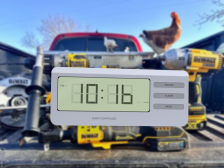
10:16
